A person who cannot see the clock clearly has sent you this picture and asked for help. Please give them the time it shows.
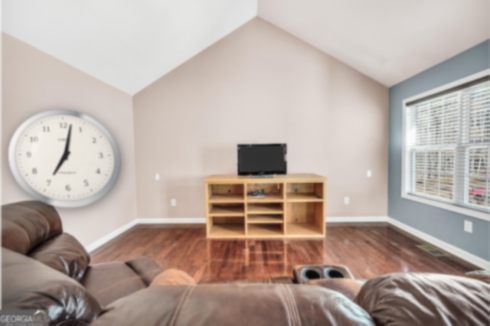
7:02
